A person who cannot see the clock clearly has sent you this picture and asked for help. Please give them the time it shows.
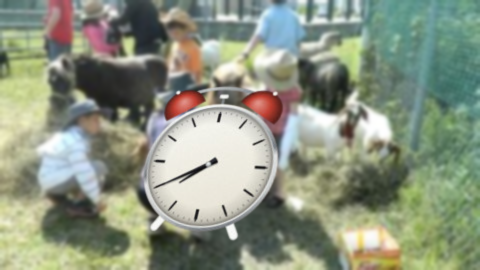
7:40
